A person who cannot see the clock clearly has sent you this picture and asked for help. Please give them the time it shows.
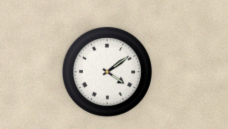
4:09
